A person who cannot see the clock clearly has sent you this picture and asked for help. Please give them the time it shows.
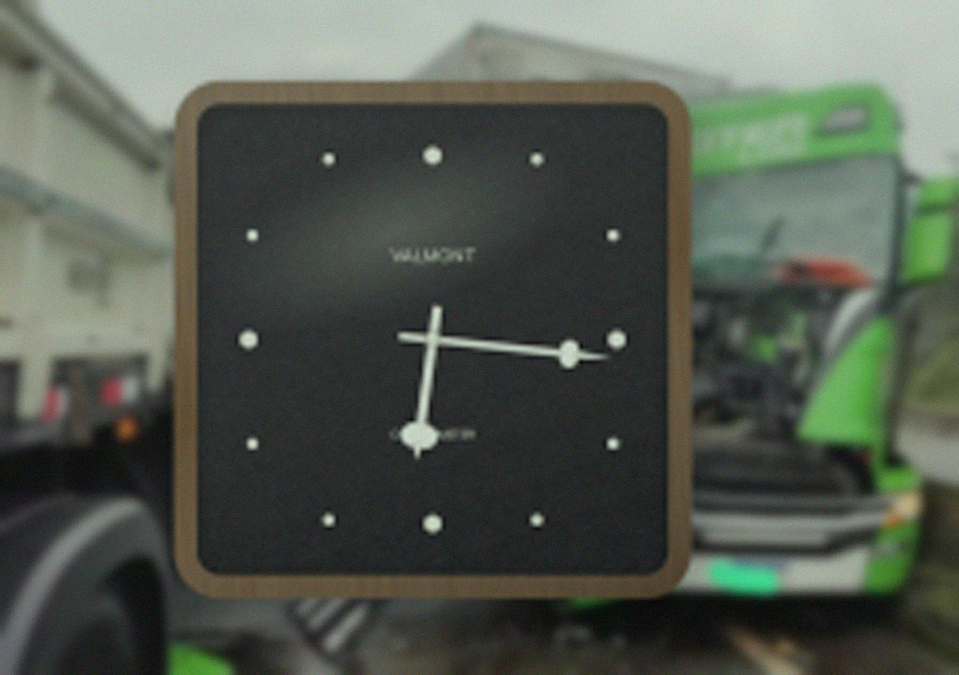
6:16
